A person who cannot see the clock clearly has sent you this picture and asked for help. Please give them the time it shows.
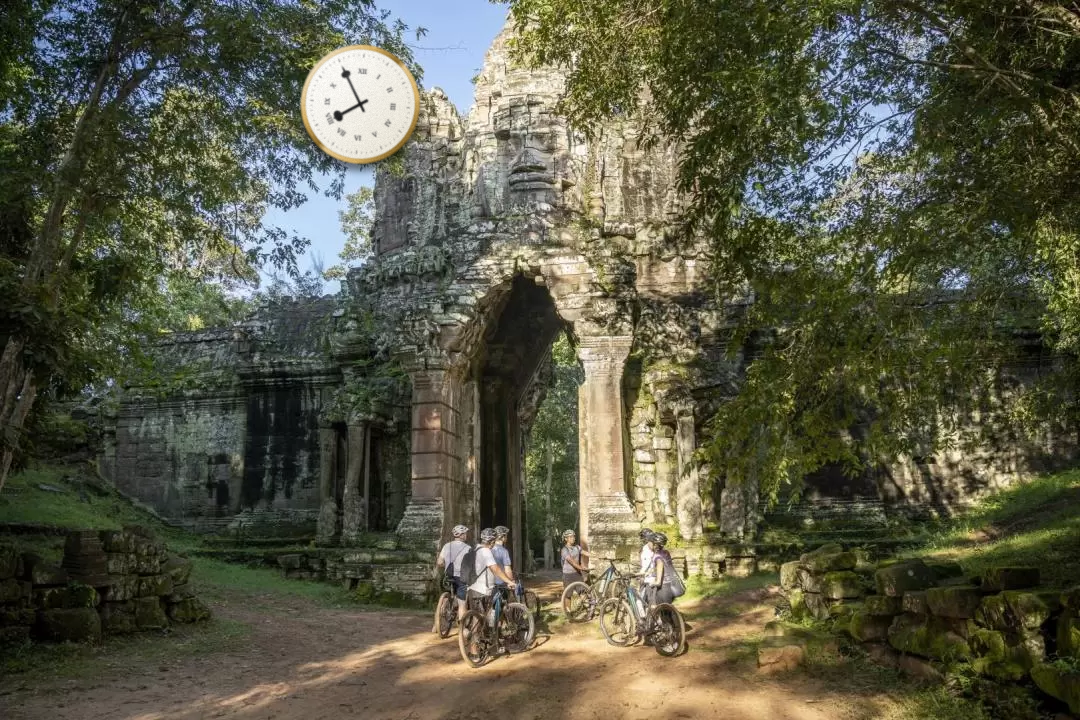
7:55
